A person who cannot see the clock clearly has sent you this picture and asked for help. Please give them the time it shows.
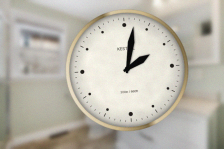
2:02
